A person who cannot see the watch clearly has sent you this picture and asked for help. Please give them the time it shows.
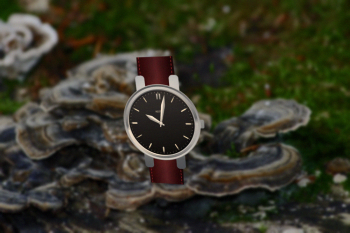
10:02
